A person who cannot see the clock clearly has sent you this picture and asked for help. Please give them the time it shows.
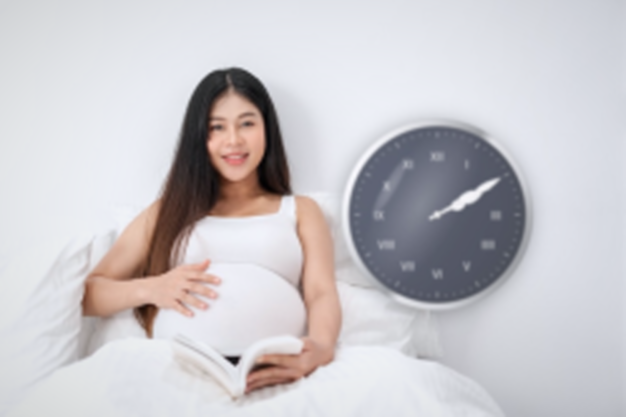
2:10
